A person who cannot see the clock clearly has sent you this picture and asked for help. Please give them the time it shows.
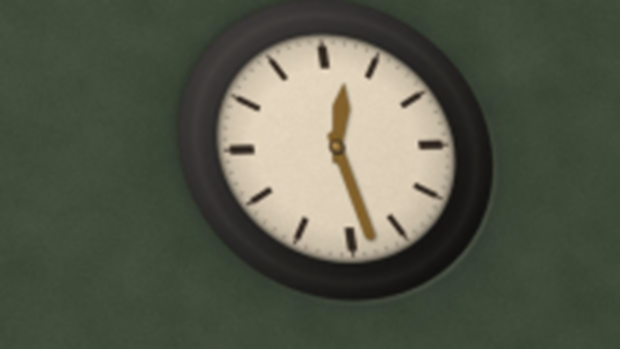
12:28
